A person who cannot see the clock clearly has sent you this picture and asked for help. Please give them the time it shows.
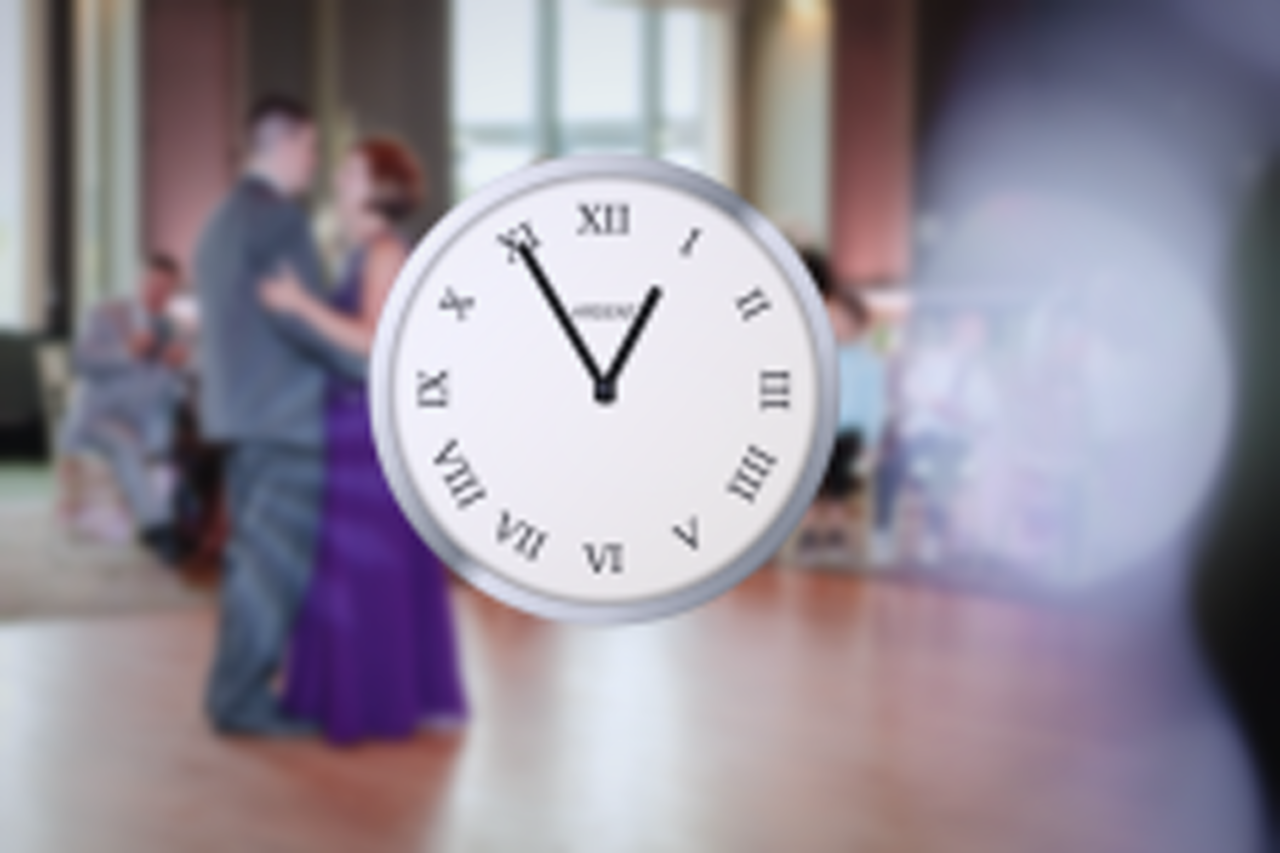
12:55
